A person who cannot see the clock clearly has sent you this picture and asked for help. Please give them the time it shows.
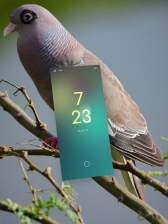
7:23
